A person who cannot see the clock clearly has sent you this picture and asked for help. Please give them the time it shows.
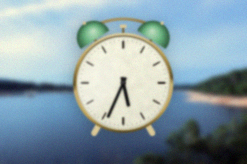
5:34
